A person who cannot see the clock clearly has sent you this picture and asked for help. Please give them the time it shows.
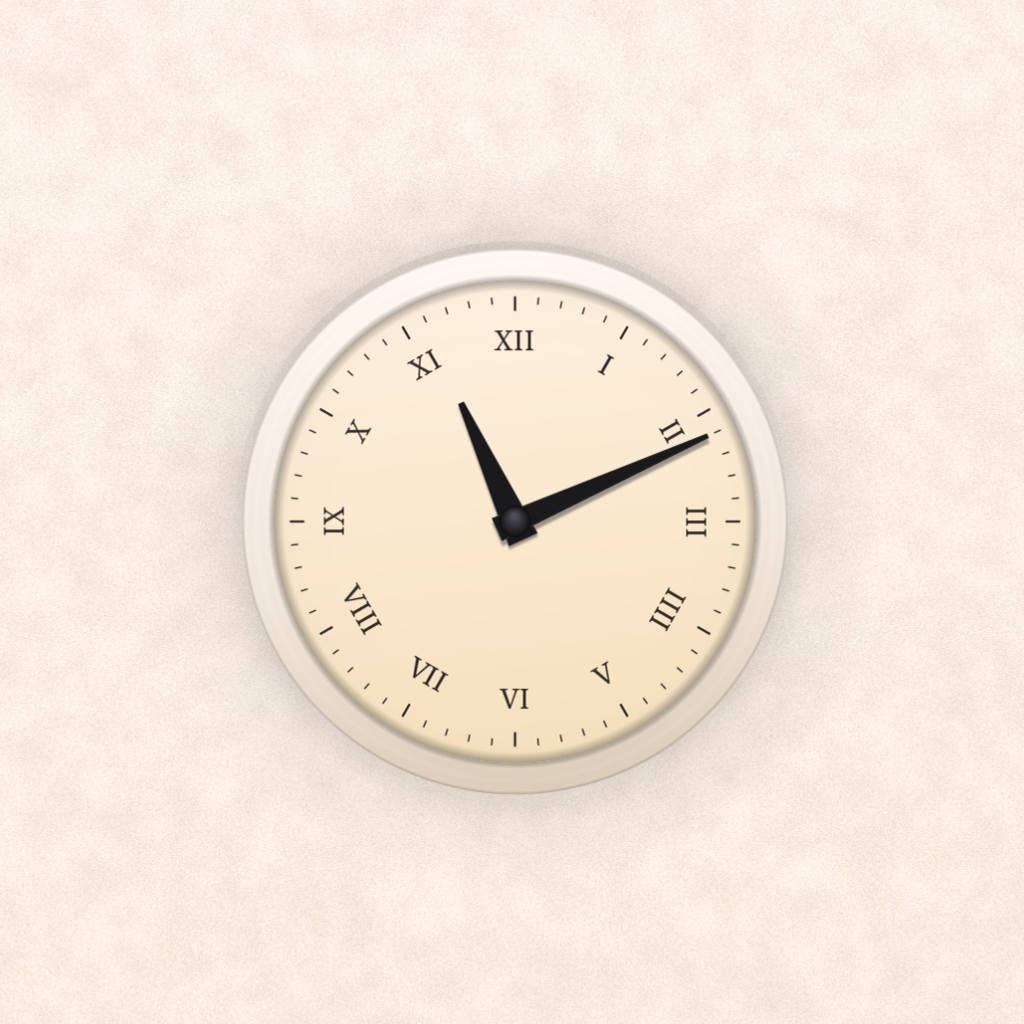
11:11
